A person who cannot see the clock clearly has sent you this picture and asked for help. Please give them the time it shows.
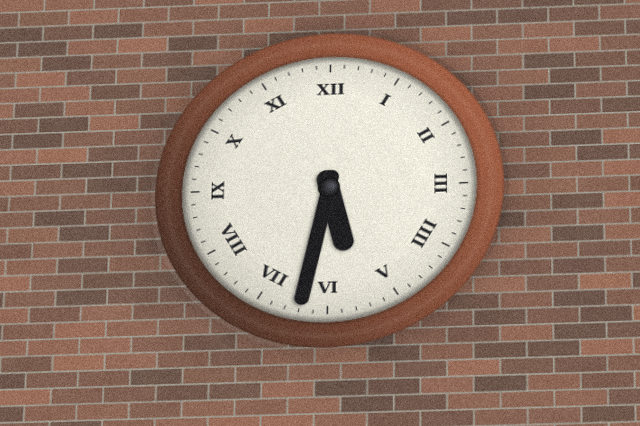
5:32
